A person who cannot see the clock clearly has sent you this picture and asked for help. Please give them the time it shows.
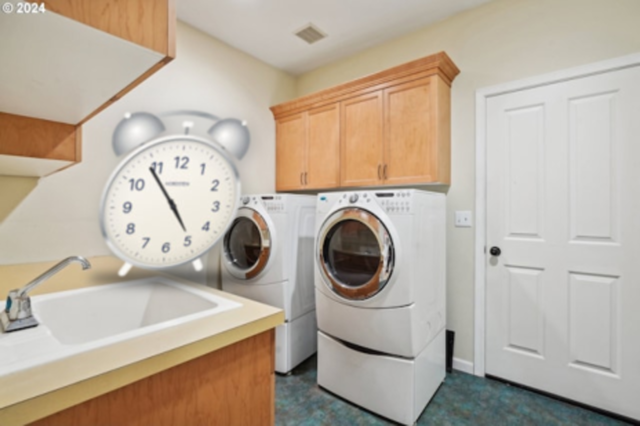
4:54
